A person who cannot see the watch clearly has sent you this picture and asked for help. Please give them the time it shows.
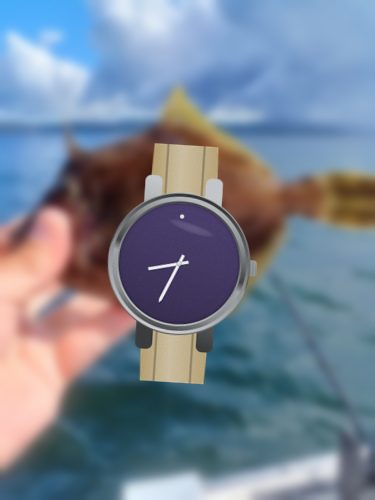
8:34
